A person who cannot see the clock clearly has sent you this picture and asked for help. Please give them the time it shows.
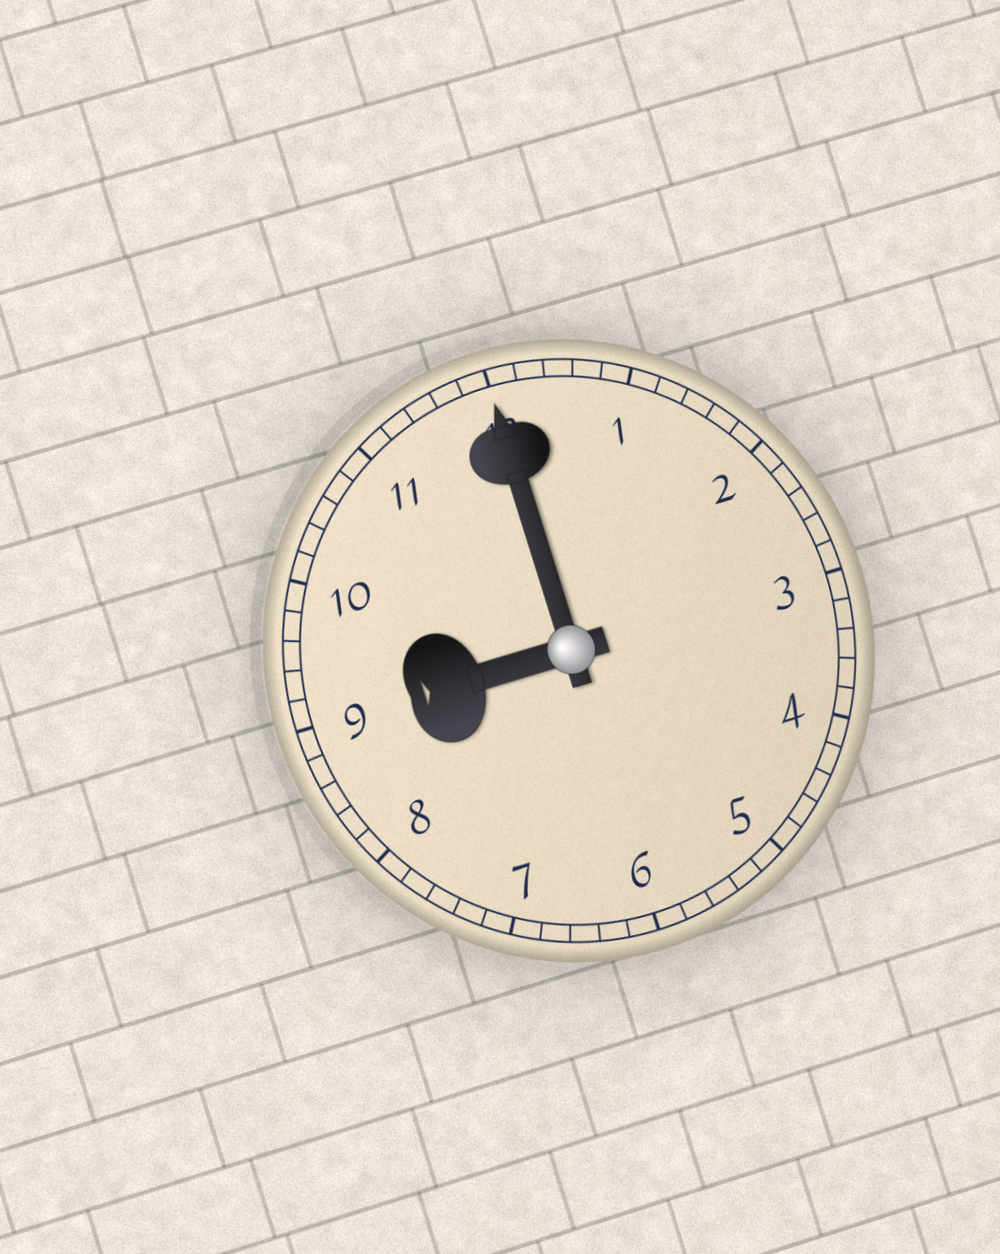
9:00
